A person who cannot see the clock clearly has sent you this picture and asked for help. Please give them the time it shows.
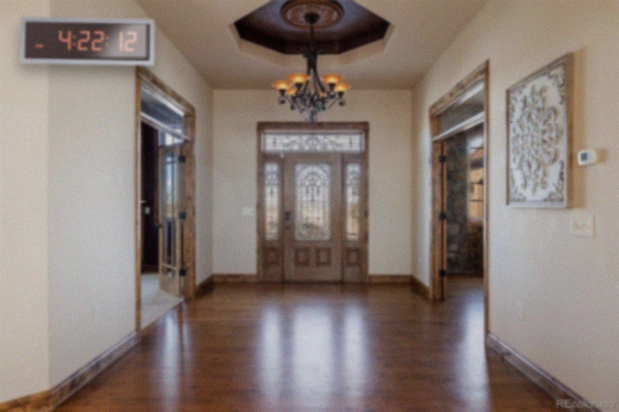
4:22:12
